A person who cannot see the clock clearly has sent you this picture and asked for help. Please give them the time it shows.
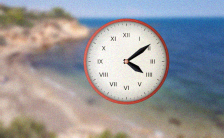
4:09
